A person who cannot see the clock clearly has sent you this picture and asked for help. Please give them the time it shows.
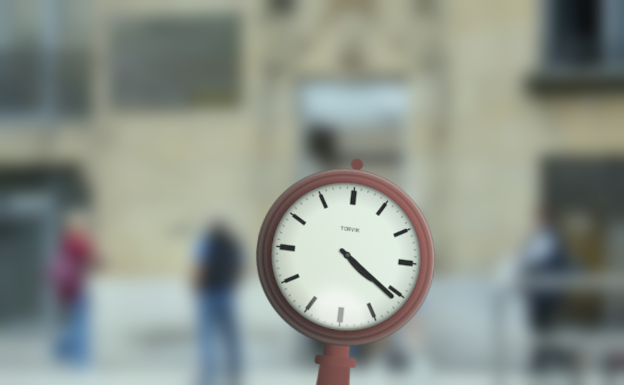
4:21
